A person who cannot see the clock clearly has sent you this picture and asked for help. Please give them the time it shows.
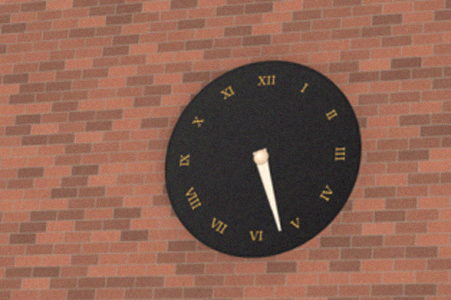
5:27
